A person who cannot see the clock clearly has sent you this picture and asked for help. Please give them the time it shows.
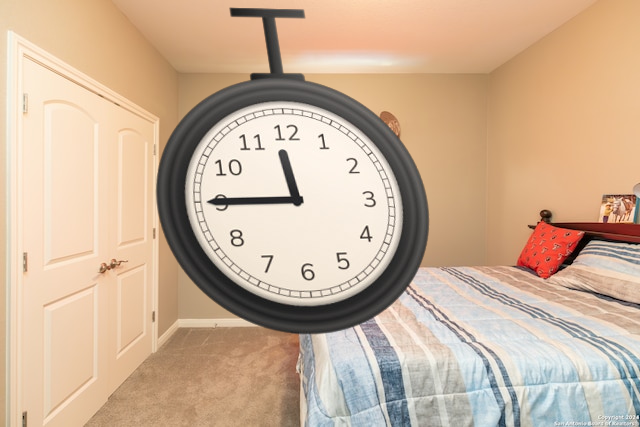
11:45
